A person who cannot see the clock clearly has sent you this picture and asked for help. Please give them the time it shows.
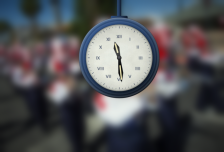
11:29
